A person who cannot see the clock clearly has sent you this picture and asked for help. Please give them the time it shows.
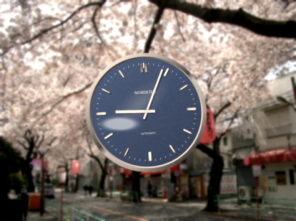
9:04
